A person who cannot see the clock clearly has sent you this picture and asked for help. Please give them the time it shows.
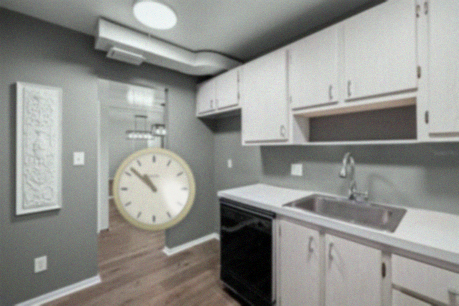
10:52
